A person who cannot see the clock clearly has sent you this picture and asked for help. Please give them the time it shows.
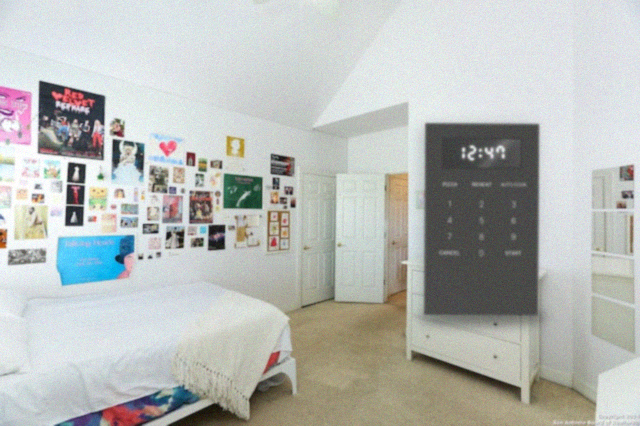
12:47
